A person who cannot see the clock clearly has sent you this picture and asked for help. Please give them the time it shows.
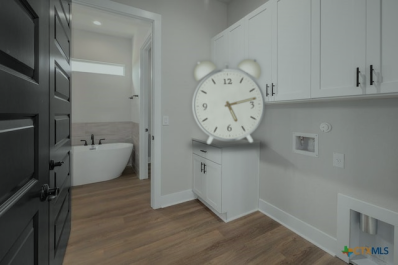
5:13
